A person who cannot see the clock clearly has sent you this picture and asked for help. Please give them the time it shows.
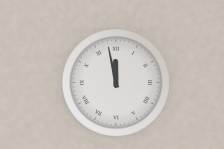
11:58
